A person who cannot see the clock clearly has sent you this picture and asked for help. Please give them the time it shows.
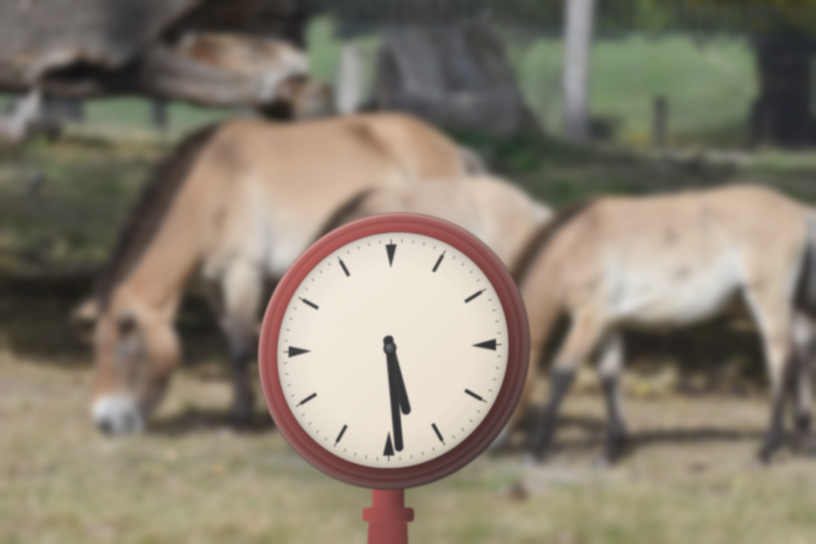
5:29
